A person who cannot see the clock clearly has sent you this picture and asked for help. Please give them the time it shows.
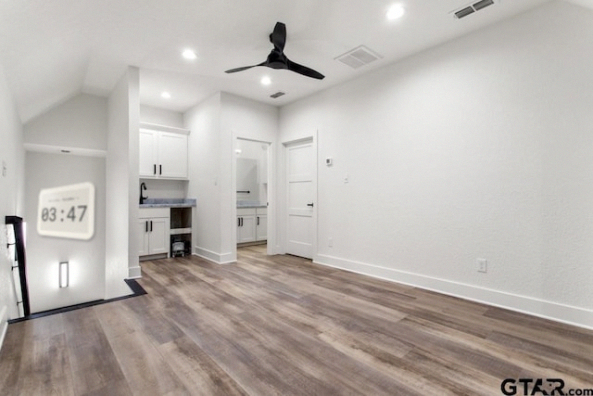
3:47
